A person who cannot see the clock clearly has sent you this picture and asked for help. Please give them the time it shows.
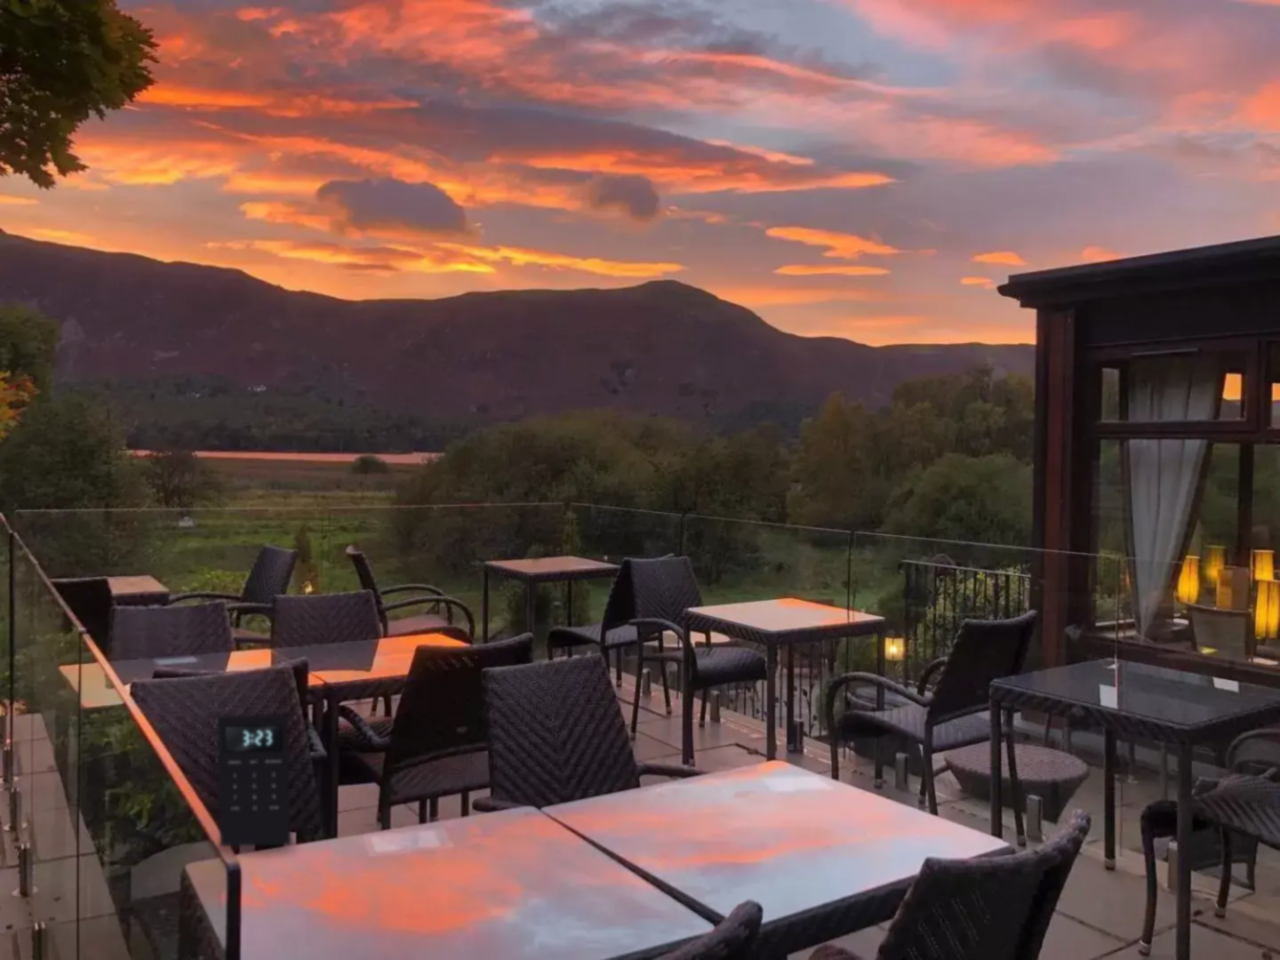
3:23
